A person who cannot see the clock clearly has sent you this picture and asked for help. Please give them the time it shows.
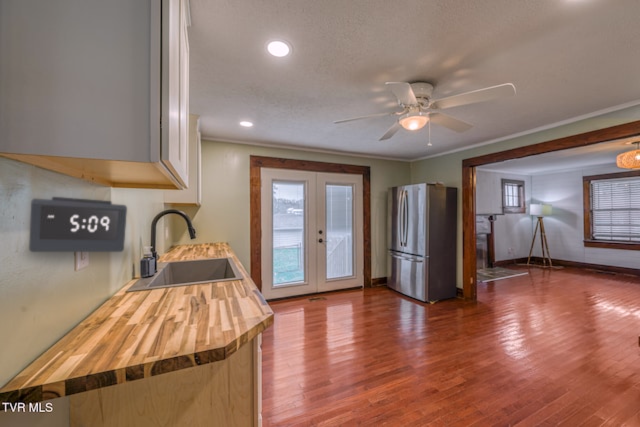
5:09
